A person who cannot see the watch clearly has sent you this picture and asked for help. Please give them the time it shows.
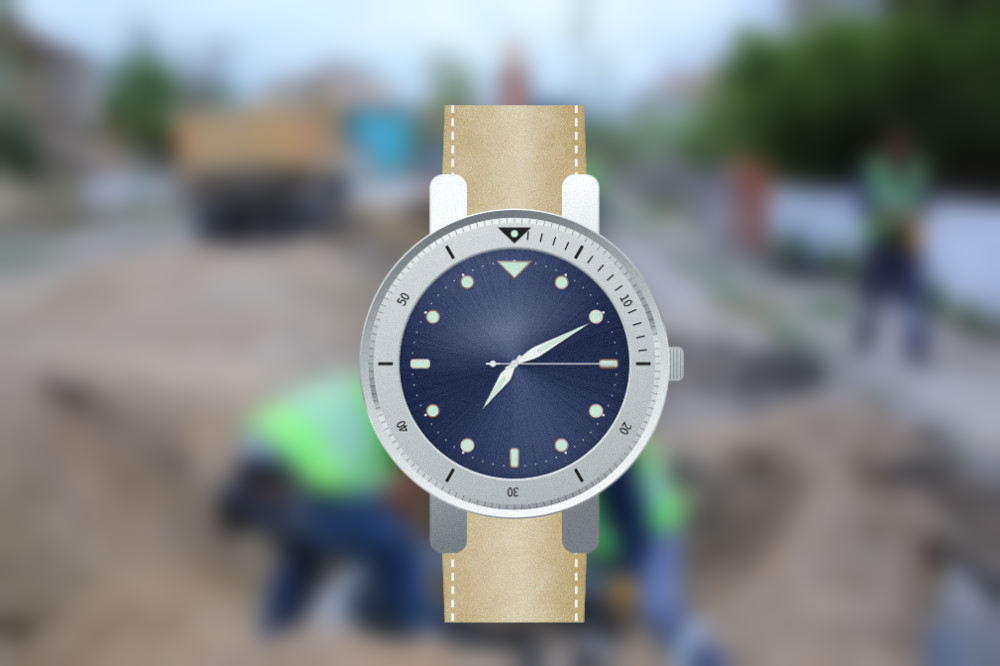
7:10:15
